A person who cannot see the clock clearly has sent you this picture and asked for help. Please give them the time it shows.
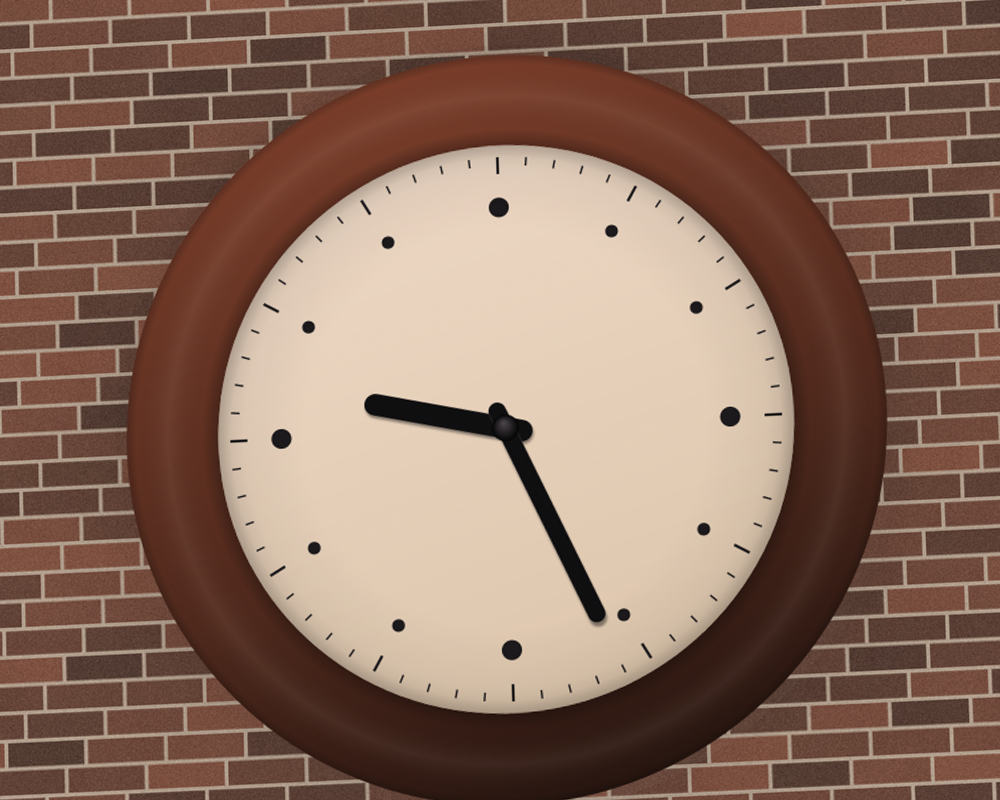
9:26
